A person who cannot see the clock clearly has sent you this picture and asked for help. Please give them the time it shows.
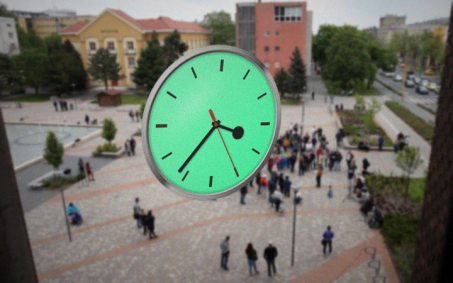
3:36:25
